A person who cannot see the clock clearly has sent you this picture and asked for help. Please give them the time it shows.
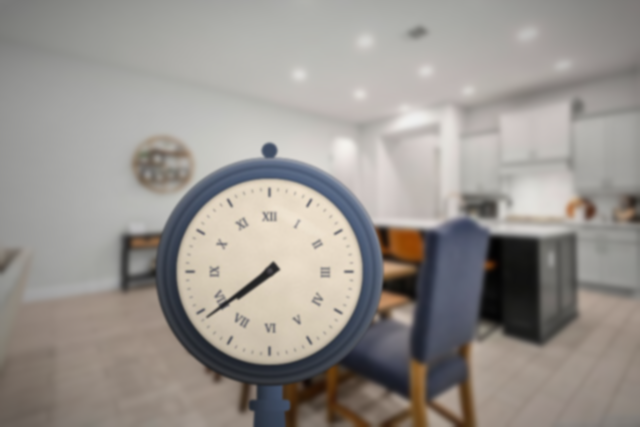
7:39
